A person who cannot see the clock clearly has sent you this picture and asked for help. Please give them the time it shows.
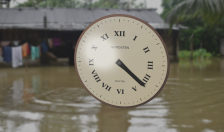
4:22
